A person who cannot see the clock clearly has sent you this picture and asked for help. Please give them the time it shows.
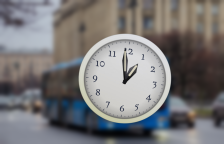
12:59
